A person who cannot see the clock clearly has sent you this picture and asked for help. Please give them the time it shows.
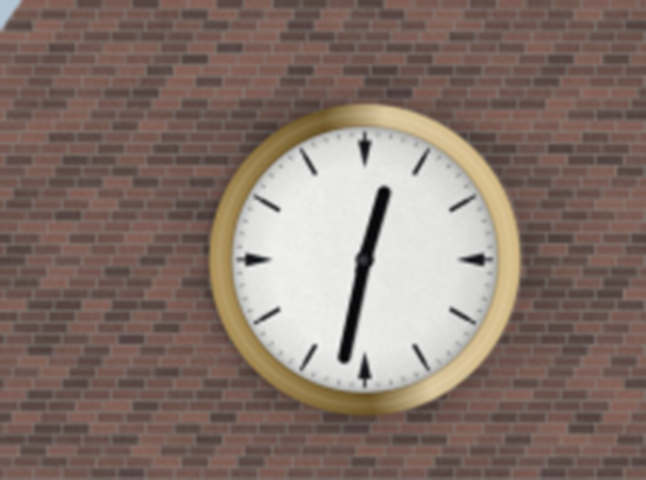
12:32
